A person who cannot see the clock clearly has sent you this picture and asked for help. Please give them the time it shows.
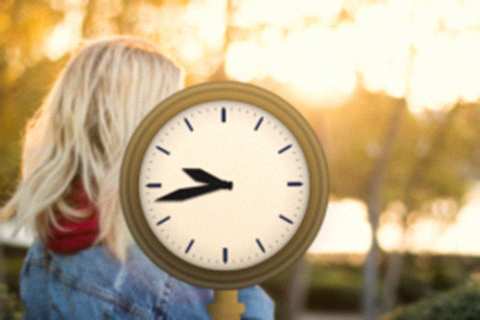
9:43
